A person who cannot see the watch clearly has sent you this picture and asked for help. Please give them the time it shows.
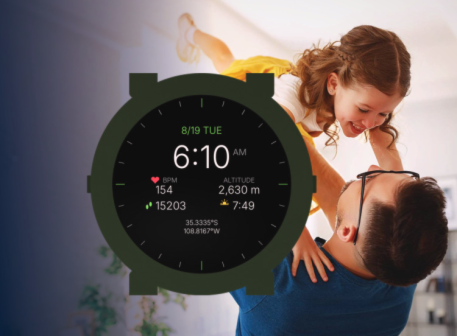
6:10
